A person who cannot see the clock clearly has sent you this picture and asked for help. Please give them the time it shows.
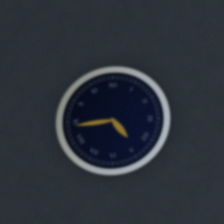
4:44
